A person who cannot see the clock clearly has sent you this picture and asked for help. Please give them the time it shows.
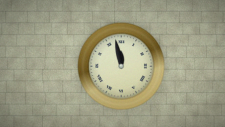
11:58
